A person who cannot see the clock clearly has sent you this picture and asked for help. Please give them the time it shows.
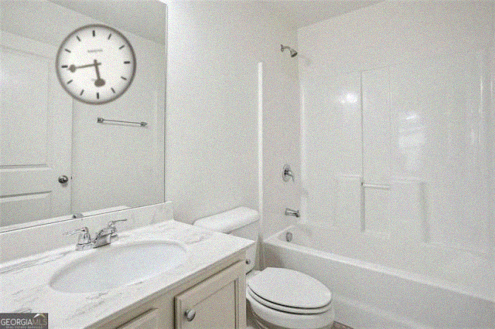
5:44
